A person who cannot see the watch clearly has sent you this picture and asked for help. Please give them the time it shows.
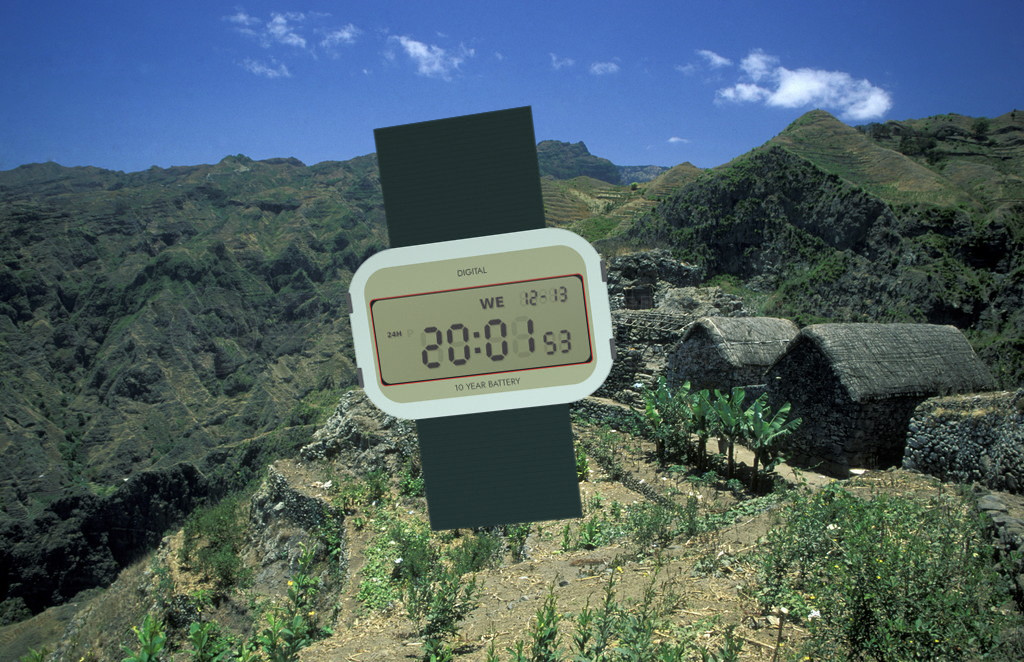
20:01:53
